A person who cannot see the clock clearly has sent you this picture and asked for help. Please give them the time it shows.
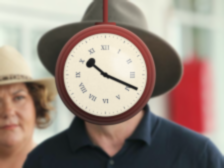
10:19
